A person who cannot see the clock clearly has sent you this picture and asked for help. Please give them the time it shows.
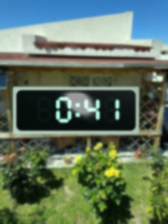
0:41
